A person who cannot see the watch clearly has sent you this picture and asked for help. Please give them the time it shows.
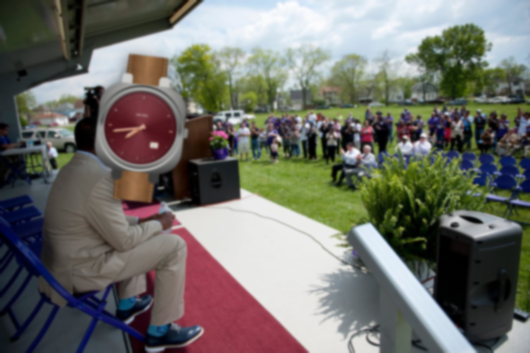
7:43
